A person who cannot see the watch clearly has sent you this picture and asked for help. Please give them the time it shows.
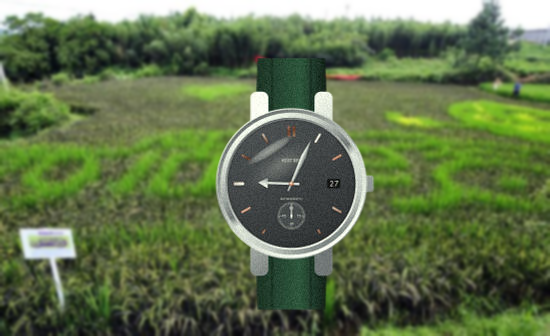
9:04
